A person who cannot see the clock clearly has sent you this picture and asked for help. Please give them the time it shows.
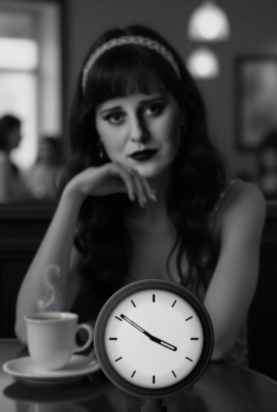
3:51
